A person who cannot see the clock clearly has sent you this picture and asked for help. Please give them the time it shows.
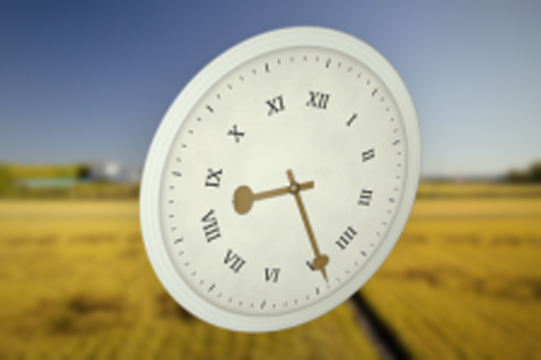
8:24
